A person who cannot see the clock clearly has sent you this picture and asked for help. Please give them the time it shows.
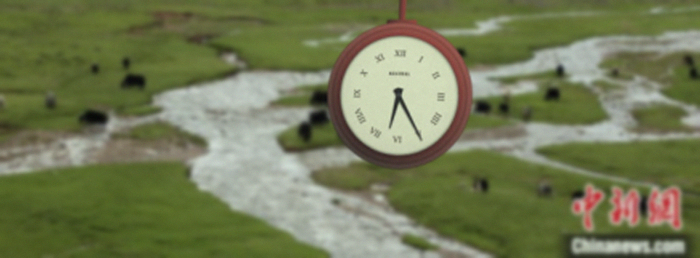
6:25
